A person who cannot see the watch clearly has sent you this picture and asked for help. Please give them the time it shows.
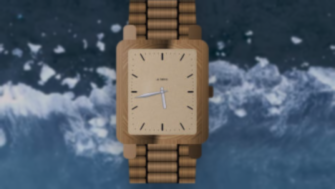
5:43
